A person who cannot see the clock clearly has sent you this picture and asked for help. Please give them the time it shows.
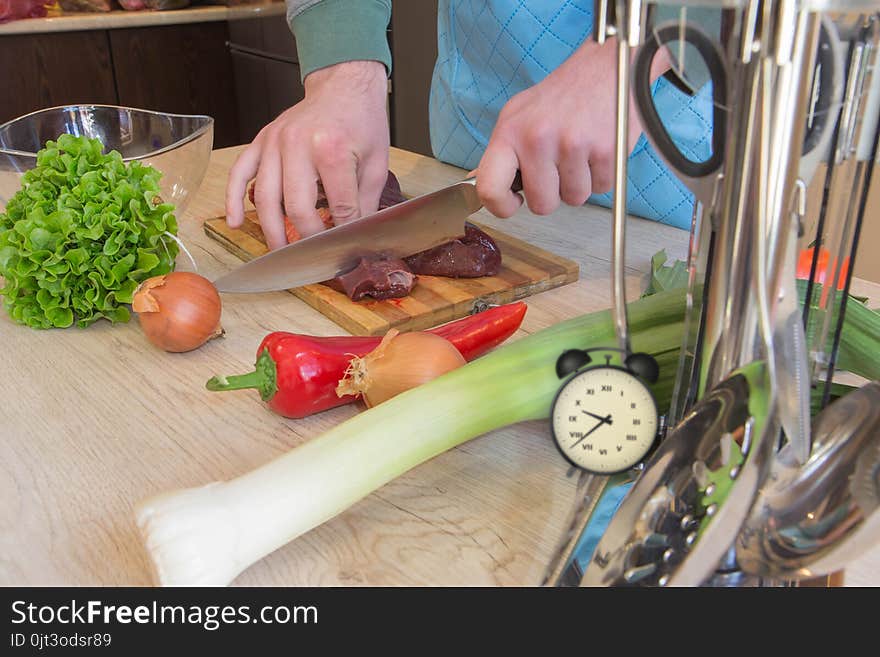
9:38
